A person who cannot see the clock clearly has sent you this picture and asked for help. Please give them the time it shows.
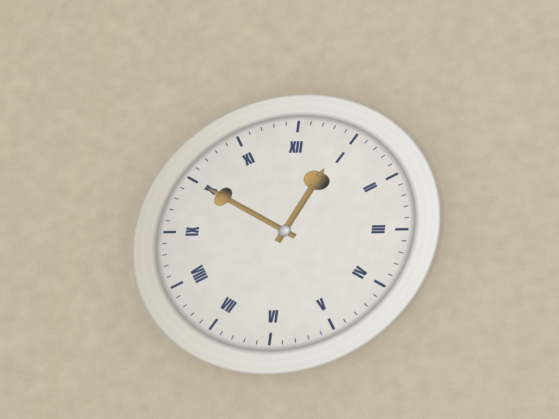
12:50
